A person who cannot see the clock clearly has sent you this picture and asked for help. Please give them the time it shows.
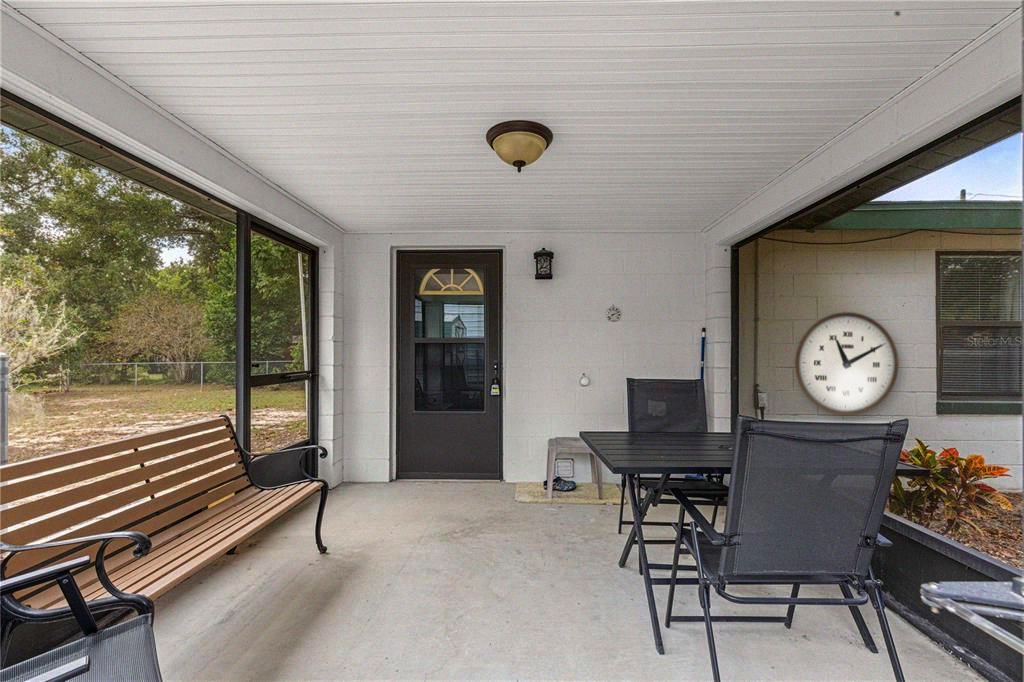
11:10
